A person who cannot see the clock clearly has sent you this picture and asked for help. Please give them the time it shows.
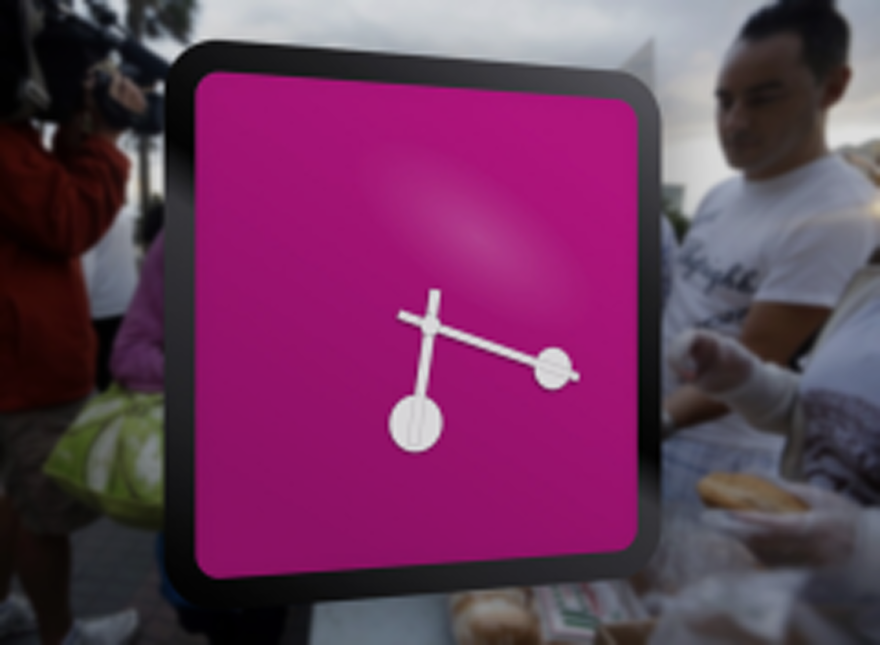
6:18
